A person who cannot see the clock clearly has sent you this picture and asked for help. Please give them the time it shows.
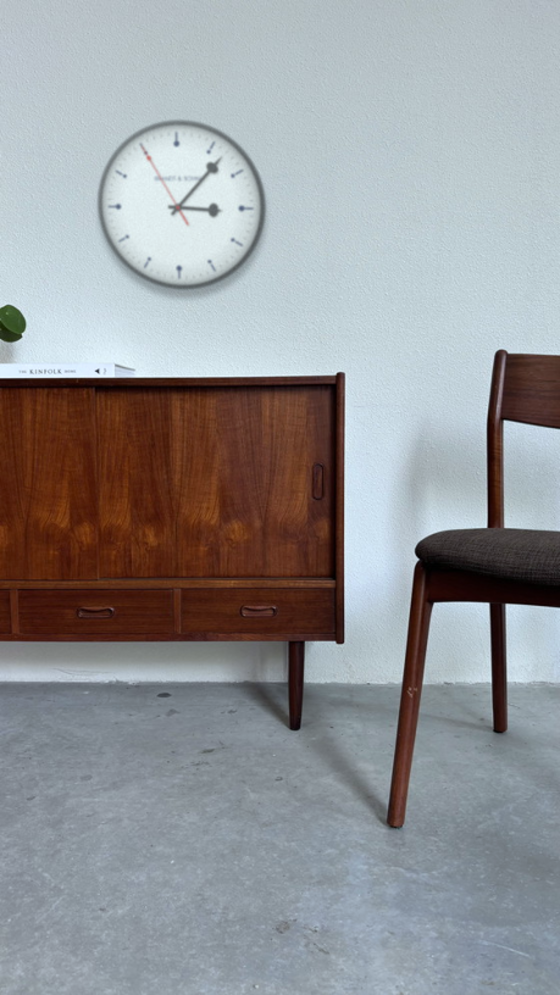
3:06:55
